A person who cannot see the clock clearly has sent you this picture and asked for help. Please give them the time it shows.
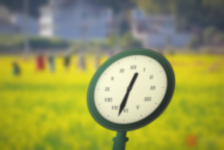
12:32
